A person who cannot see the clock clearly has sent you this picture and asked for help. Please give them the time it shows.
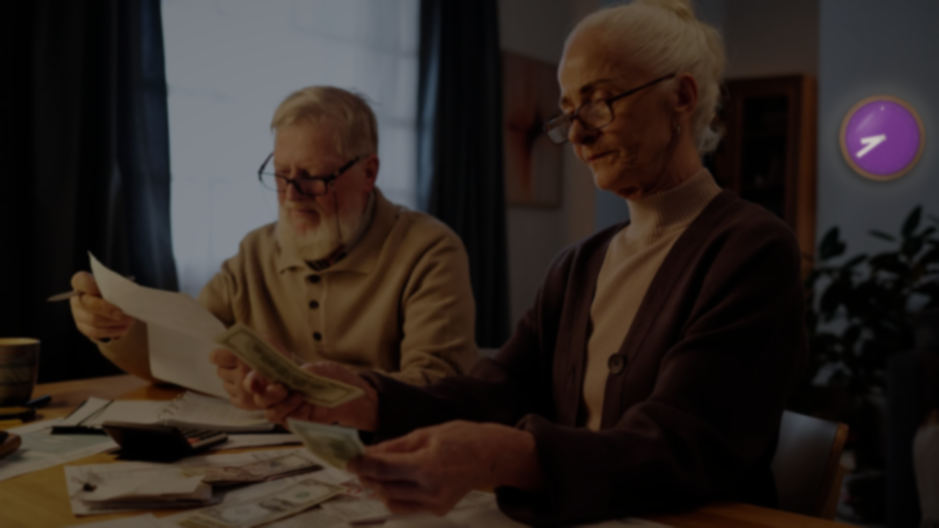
8:39
